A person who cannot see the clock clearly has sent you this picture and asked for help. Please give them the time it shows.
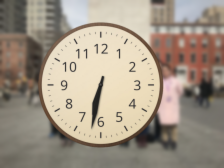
6:32
